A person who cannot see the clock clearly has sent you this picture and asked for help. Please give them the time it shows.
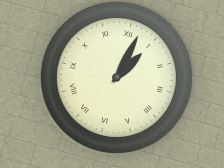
1:02
